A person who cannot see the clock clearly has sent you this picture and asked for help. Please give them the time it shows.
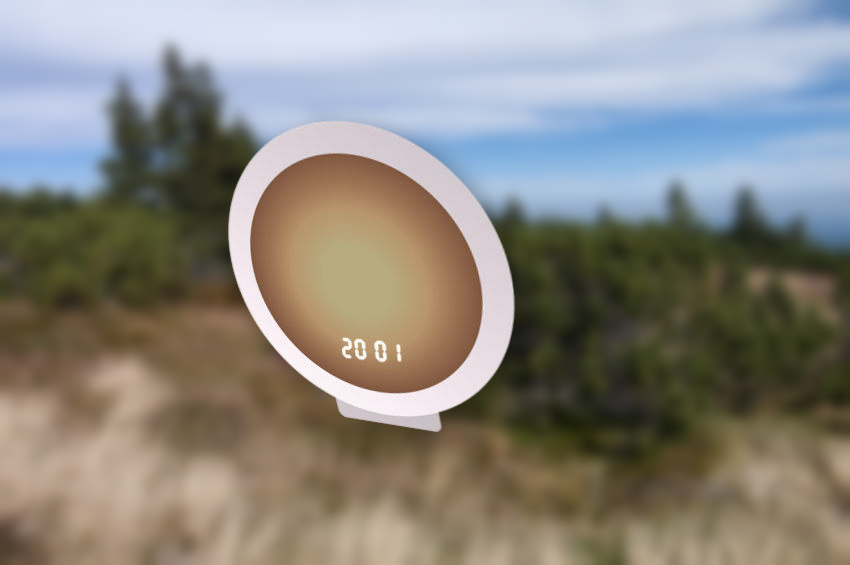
20:01
